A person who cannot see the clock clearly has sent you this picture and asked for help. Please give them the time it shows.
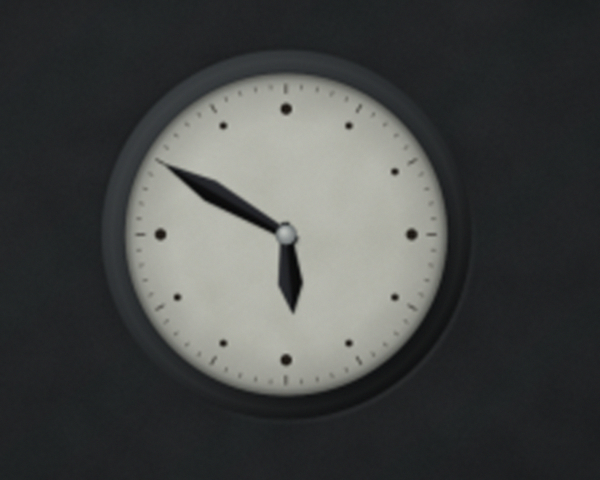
5:50
